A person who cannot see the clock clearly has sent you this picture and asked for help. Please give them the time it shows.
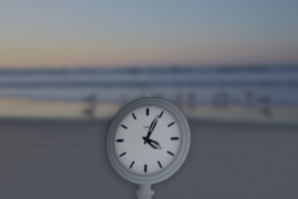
4:04
